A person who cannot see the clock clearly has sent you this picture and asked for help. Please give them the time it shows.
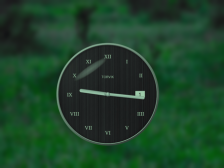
9:16
